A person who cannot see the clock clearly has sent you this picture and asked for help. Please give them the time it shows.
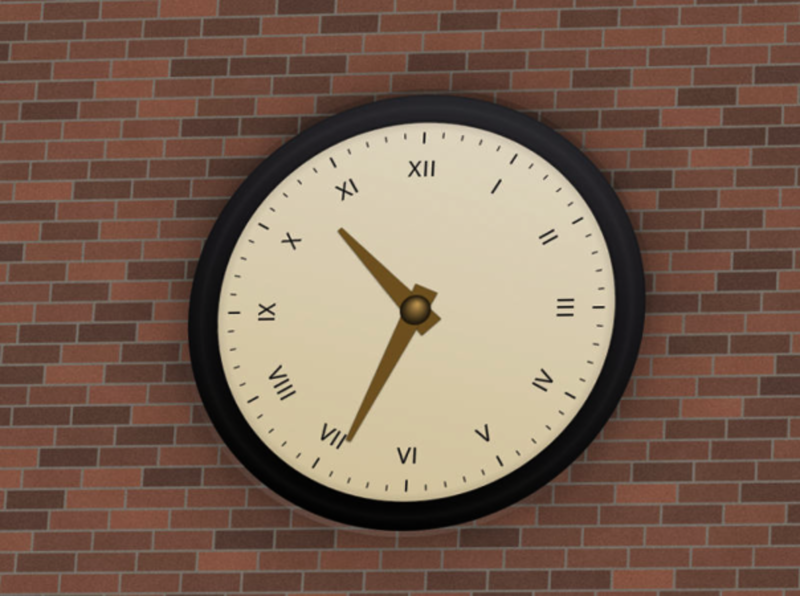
10:34
